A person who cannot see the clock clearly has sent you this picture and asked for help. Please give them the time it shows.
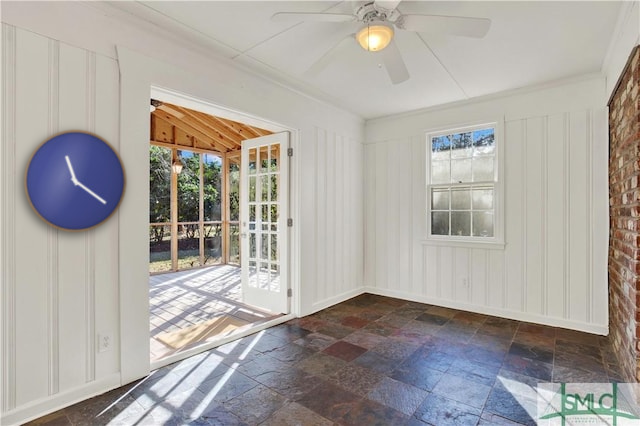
11:21
